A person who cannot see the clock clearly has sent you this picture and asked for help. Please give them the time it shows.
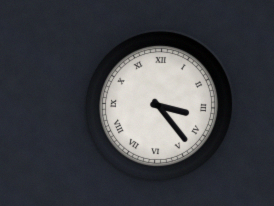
3:23
